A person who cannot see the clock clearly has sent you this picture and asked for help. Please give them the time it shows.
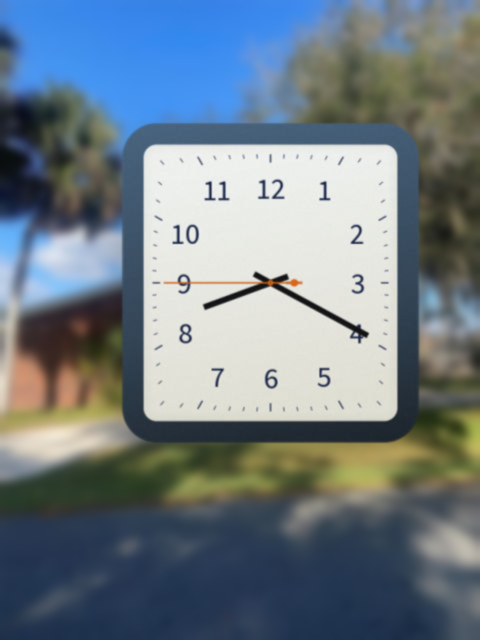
8:19:45
